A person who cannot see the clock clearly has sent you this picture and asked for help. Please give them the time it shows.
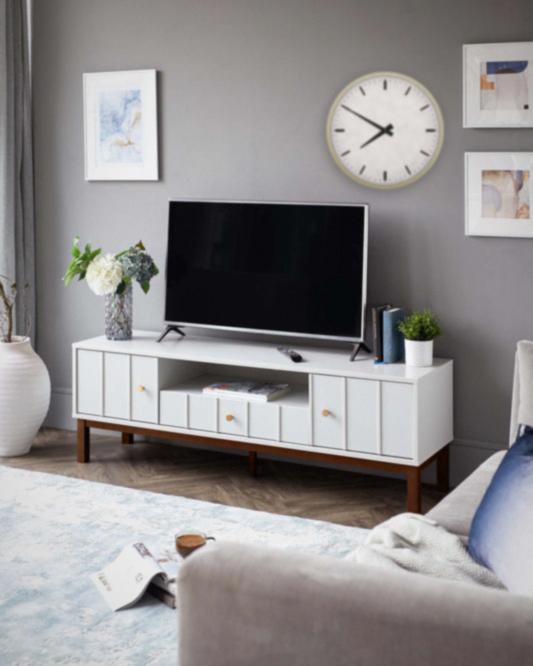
7:50
